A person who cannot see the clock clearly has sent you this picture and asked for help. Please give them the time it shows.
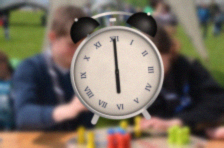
6:00
